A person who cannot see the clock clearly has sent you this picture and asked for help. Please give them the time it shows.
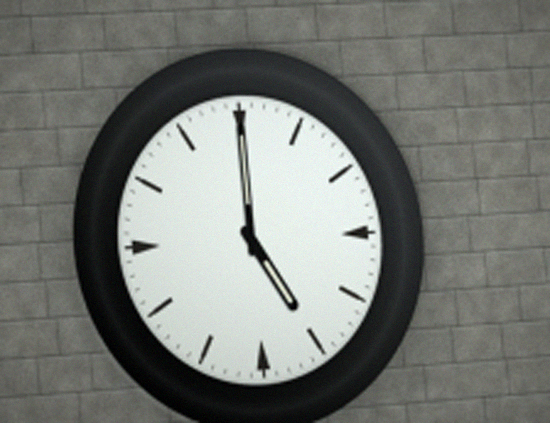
5:00
